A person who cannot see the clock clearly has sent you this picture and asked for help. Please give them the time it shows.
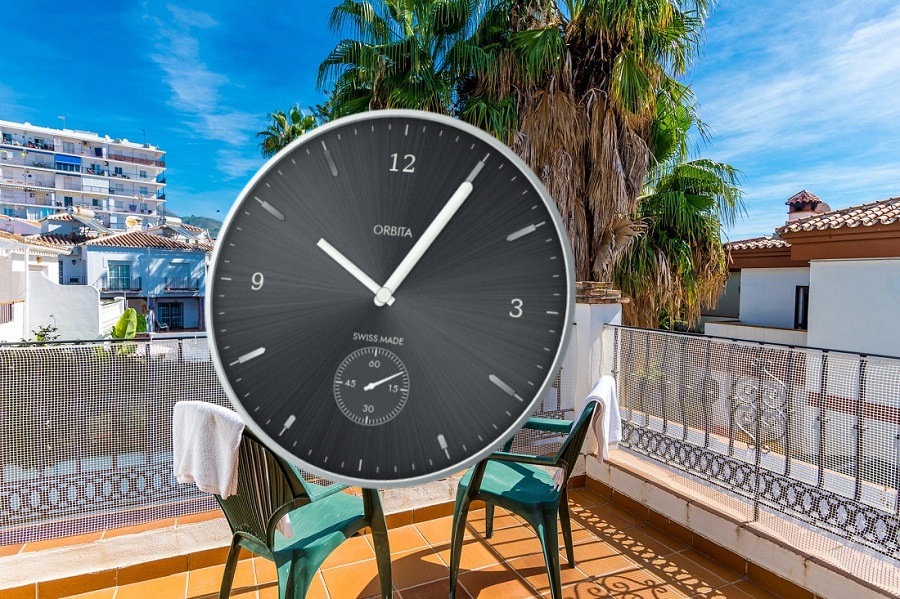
10:05:10
